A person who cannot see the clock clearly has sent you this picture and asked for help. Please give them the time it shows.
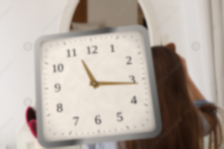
11:16
